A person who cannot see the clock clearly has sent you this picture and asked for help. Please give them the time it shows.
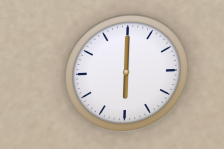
6:00
